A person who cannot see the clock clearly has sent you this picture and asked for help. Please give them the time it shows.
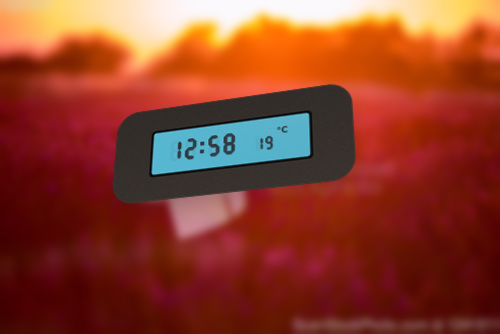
12:58
